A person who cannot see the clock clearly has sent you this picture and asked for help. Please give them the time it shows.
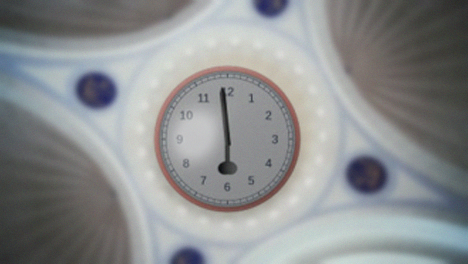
5:59
